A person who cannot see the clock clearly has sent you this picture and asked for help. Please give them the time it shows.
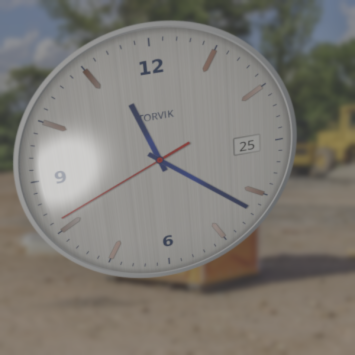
11:21:41
